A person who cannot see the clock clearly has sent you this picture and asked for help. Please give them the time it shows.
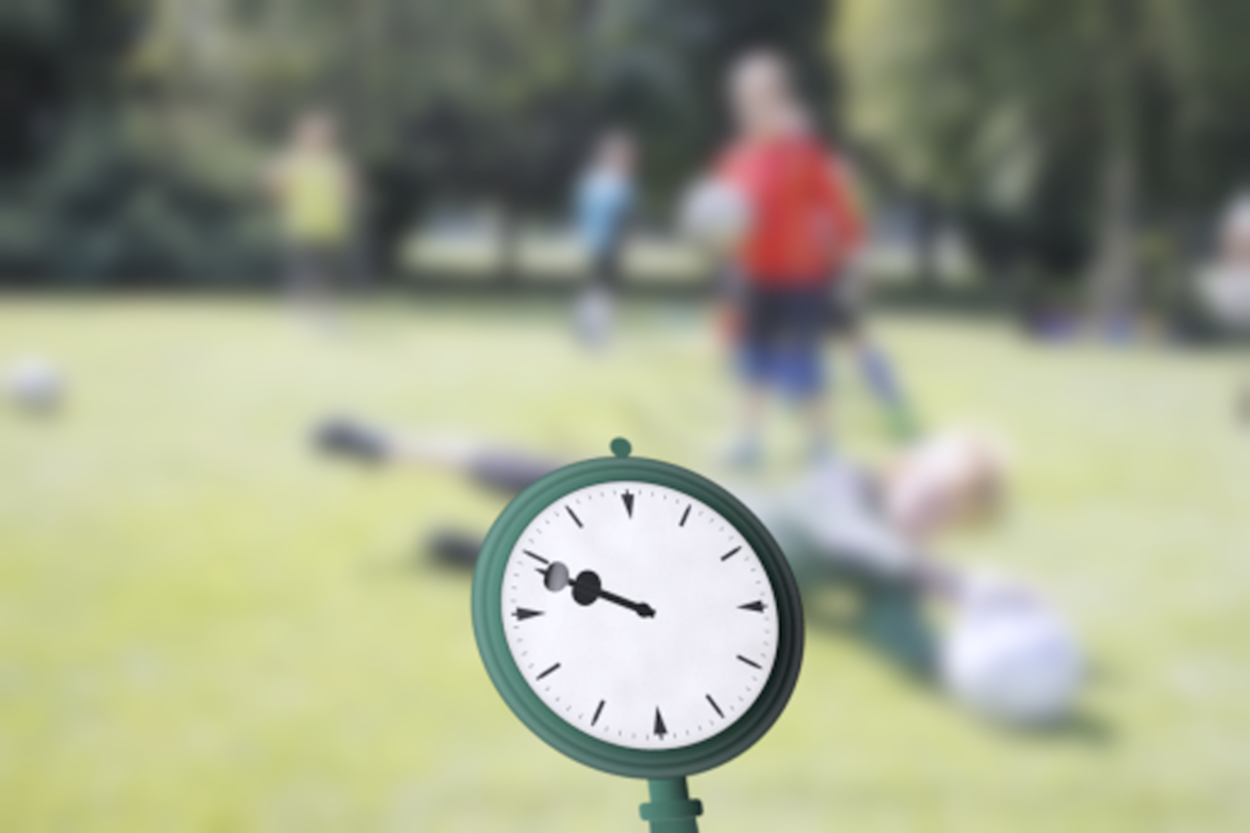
9:49
